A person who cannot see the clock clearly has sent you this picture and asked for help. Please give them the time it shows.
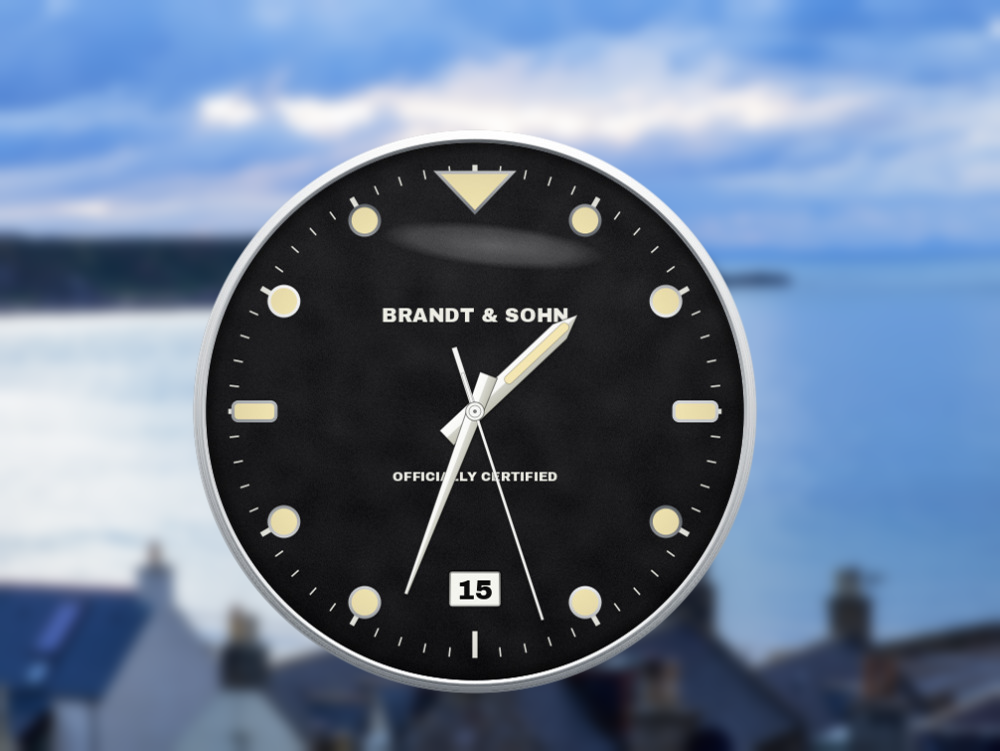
1:33:27
